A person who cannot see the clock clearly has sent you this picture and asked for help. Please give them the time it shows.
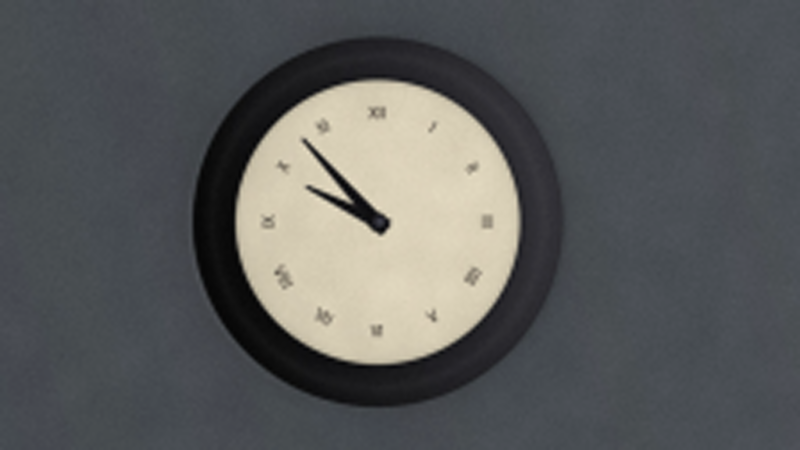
9:53
